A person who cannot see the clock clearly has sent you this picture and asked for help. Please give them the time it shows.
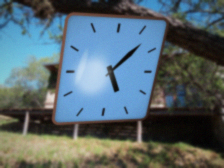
5:07
